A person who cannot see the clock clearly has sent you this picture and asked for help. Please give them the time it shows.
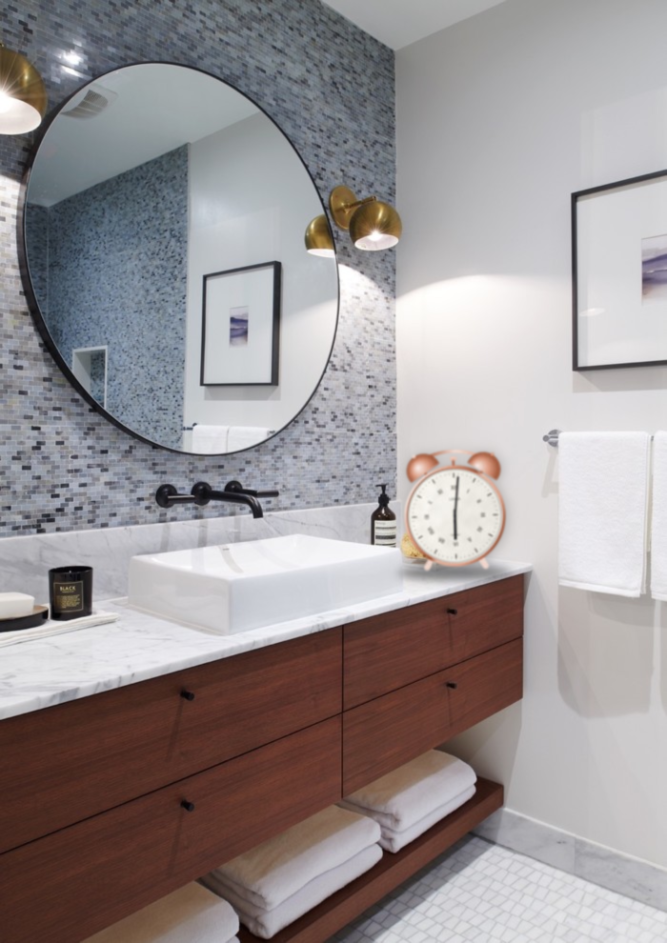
6:01
